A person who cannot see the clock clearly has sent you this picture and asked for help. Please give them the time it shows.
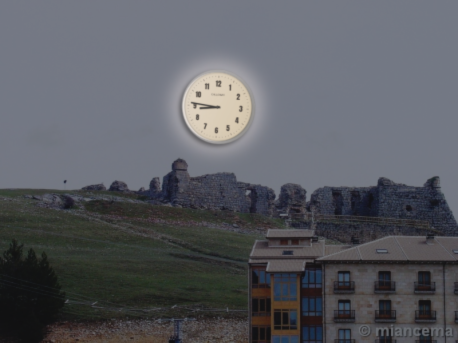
8:46
